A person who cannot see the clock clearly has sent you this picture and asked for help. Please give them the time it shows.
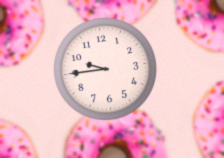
9:45
